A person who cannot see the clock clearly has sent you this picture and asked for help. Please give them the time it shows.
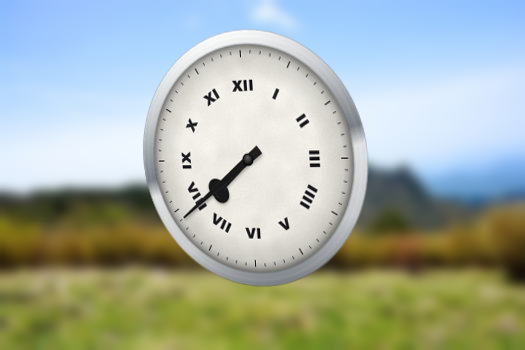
7:39
